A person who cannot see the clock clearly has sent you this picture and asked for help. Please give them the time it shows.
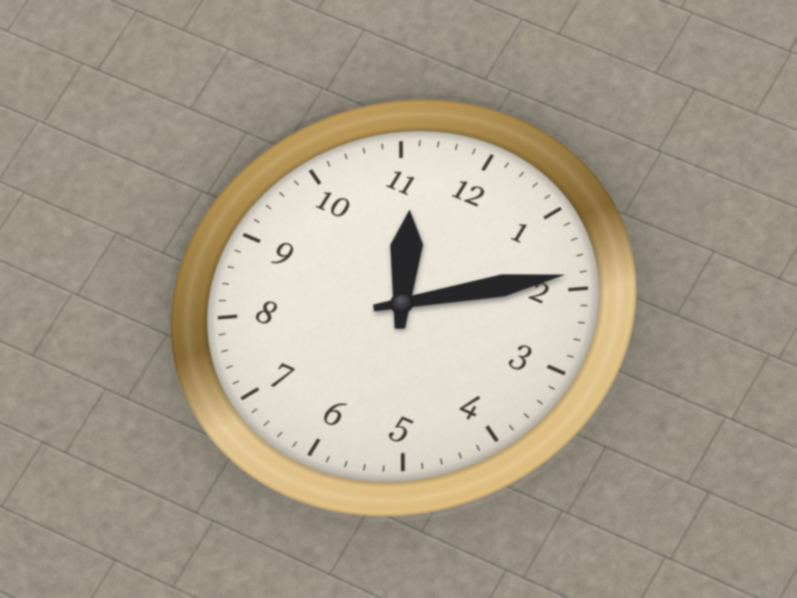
11:09
